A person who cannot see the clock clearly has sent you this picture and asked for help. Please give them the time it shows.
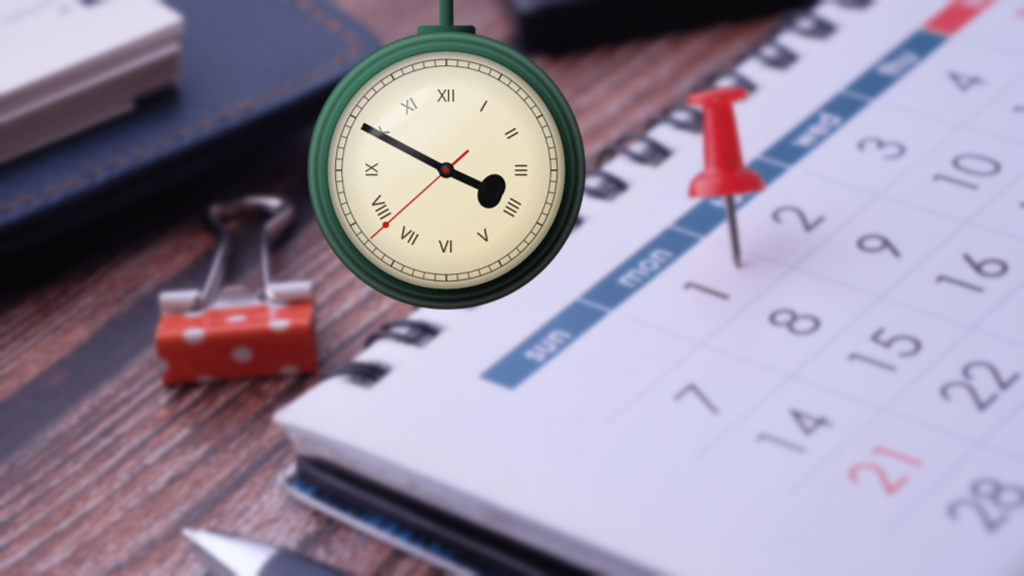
3:49:38
